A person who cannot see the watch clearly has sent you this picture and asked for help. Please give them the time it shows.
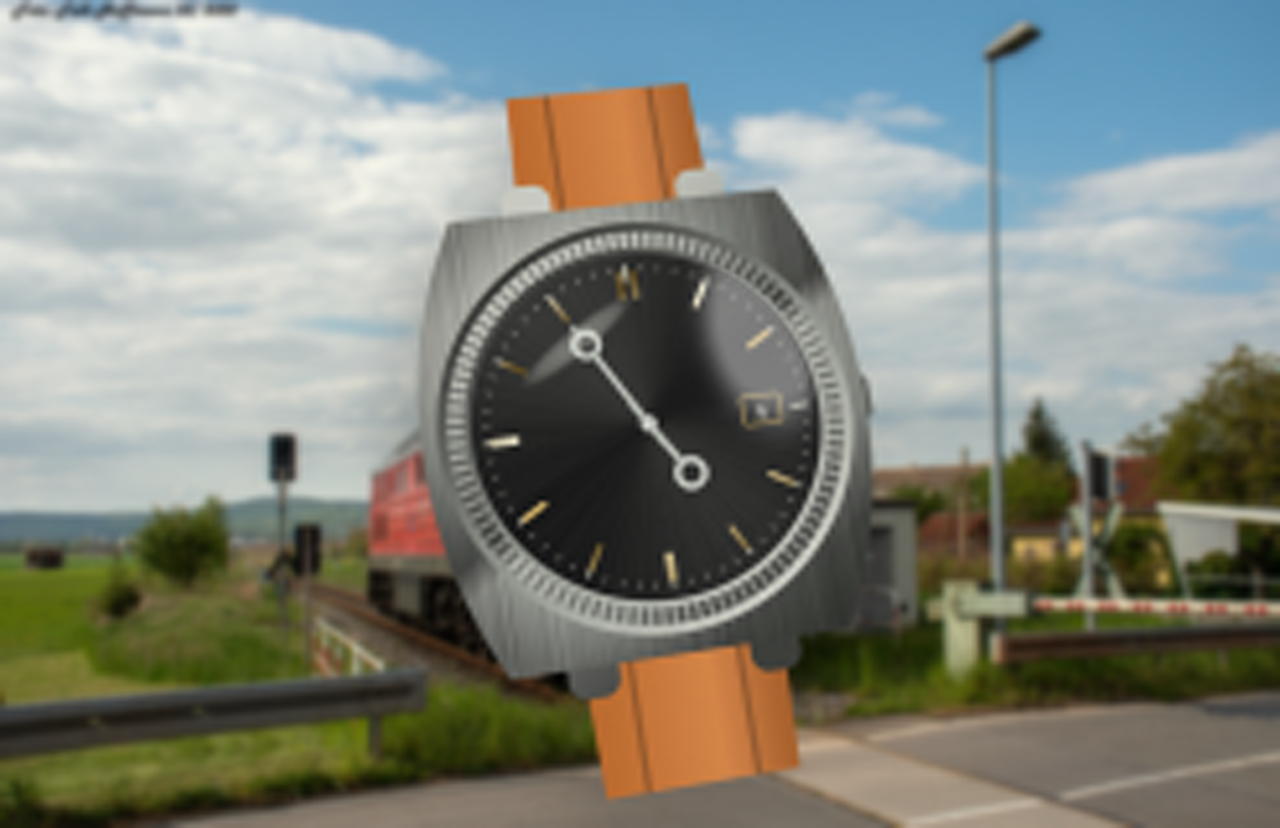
4:55
